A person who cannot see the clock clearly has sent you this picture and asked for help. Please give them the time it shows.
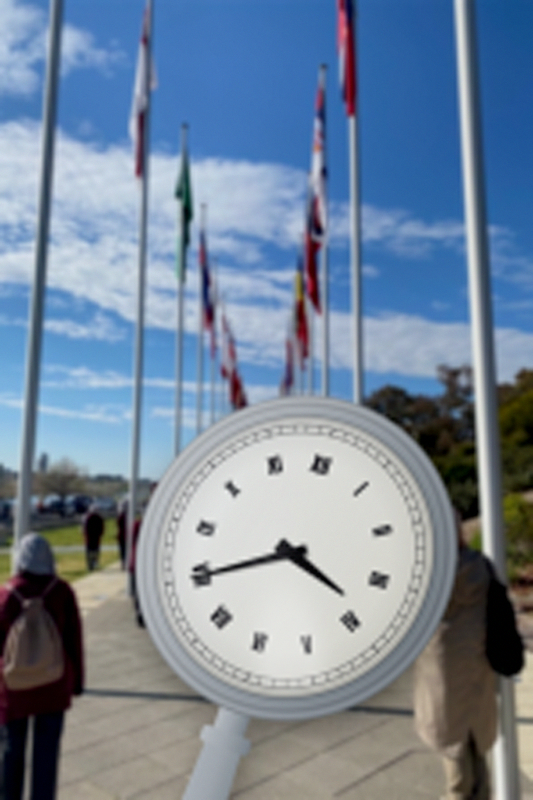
3:40
